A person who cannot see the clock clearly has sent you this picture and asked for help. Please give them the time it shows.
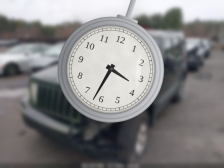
3:32
